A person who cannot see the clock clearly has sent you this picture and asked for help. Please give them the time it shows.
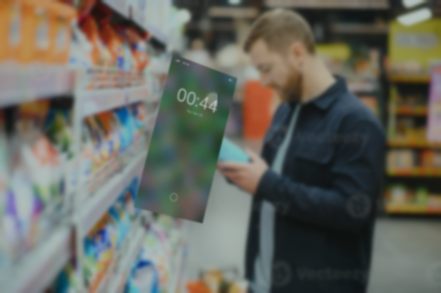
0:44
